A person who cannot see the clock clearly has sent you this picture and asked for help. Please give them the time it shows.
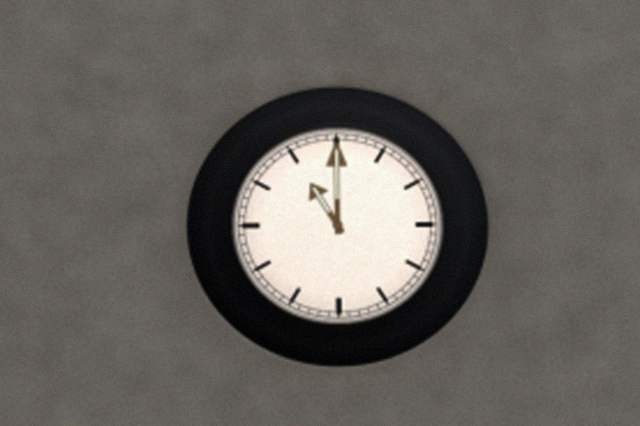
11:00
